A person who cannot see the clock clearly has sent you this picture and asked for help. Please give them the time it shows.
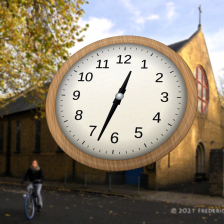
12:33
